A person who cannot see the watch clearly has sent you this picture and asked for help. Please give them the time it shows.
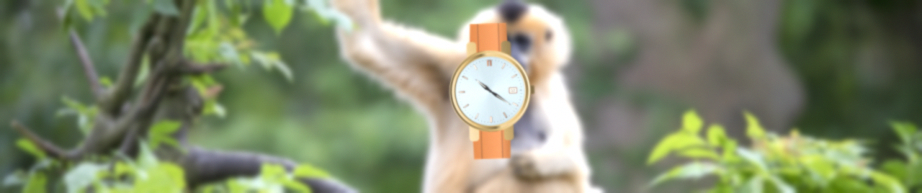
10:21
